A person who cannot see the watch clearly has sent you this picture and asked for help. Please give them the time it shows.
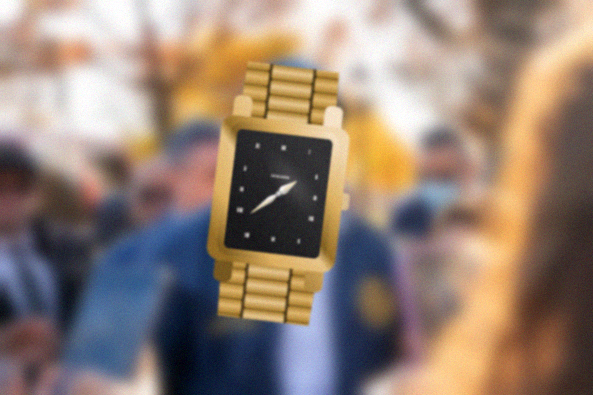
1:38
